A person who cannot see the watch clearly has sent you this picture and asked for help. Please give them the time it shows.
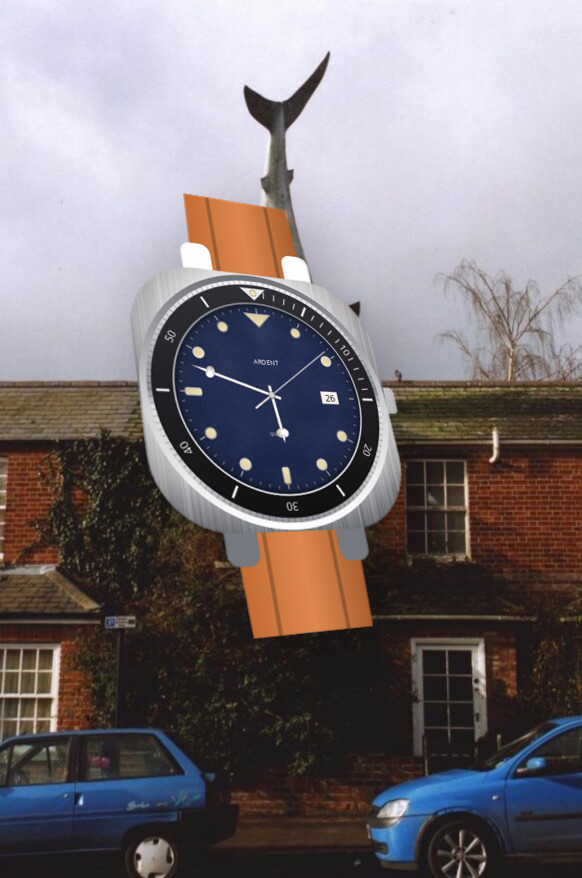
5:48:09
